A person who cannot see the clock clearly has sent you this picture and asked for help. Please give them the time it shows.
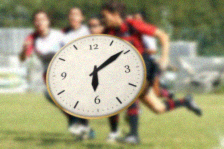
6:09
